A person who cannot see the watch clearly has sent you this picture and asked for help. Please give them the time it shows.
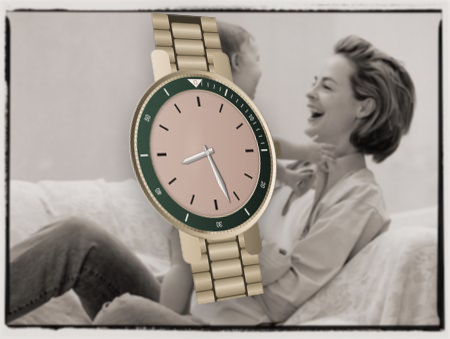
8:27
